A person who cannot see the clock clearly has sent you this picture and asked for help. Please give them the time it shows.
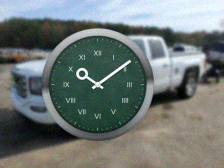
10:09
